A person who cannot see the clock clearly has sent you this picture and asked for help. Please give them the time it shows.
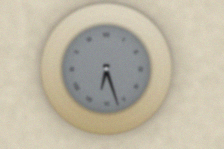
6:27
